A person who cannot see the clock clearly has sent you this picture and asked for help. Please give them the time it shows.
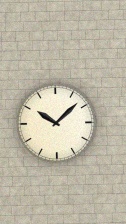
10:08
